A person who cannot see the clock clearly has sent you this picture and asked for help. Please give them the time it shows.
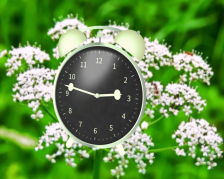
2:47
